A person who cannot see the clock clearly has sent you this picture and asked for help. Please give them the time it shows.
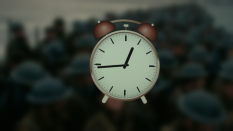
12:44
